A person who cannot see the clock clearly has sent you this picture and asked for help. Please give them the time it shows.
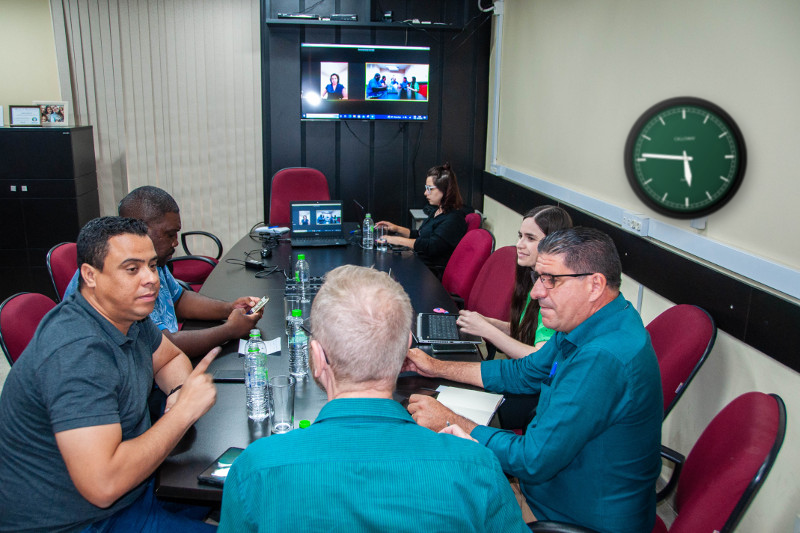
5:46
